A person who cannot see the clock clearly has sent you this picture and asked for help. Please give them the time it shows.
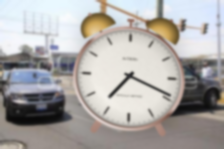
7:19
